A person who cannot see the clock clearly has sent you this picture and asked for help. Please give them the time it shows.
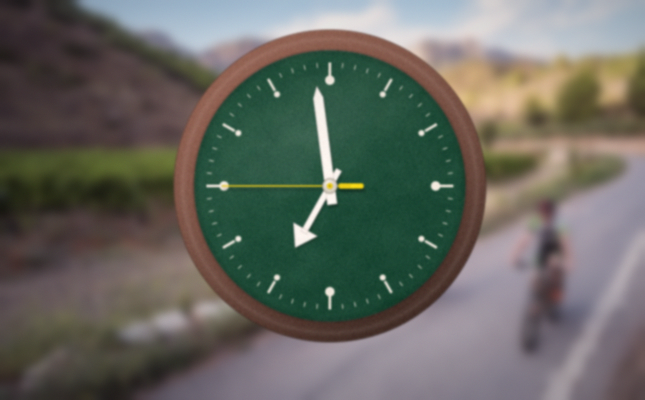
6:58:45
